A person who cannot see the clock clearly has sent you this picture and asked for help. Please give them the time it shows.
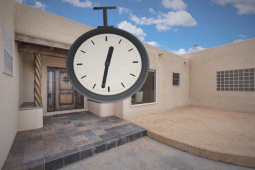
12:32
